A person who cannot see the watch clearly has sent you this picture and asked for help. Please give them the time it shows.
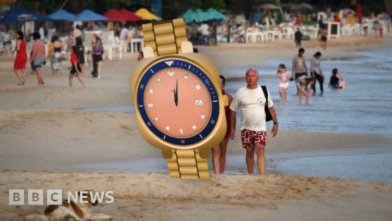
12:02
